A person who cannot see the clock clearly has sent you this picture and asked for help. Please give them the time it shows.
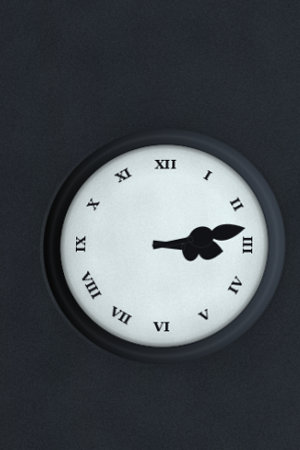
3:13
